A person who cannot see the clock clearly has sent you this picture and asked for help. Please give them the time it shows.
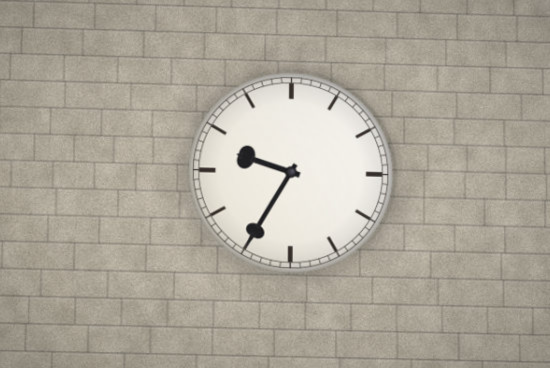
9:35
